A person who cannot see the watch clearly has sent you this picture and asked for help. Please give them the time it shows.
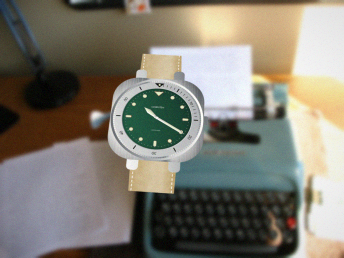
10:20
